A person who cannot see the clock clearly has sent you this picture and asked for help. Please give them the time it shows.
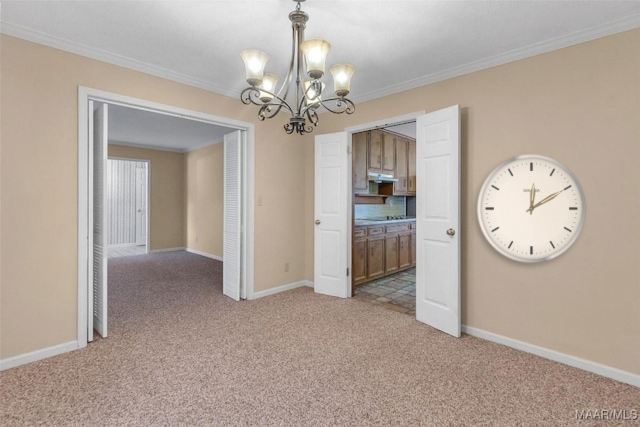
12:10
